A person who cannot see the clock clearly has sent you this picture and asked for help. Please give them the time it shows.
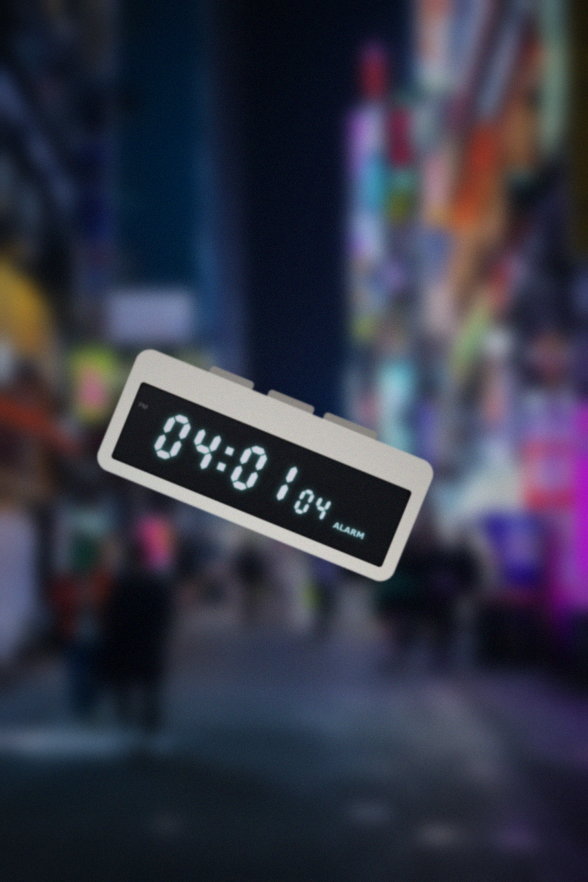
4:01:04
